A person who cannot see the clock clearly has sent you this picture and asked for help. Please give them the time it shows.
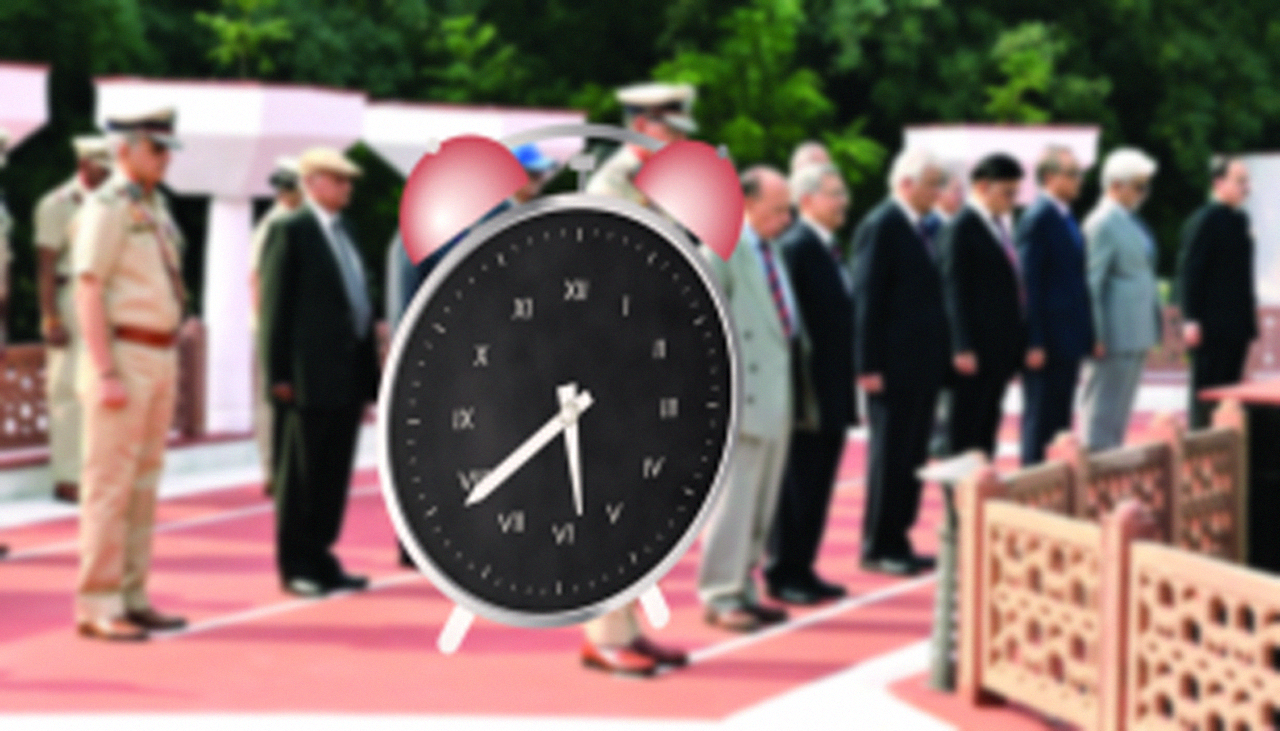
5:39
